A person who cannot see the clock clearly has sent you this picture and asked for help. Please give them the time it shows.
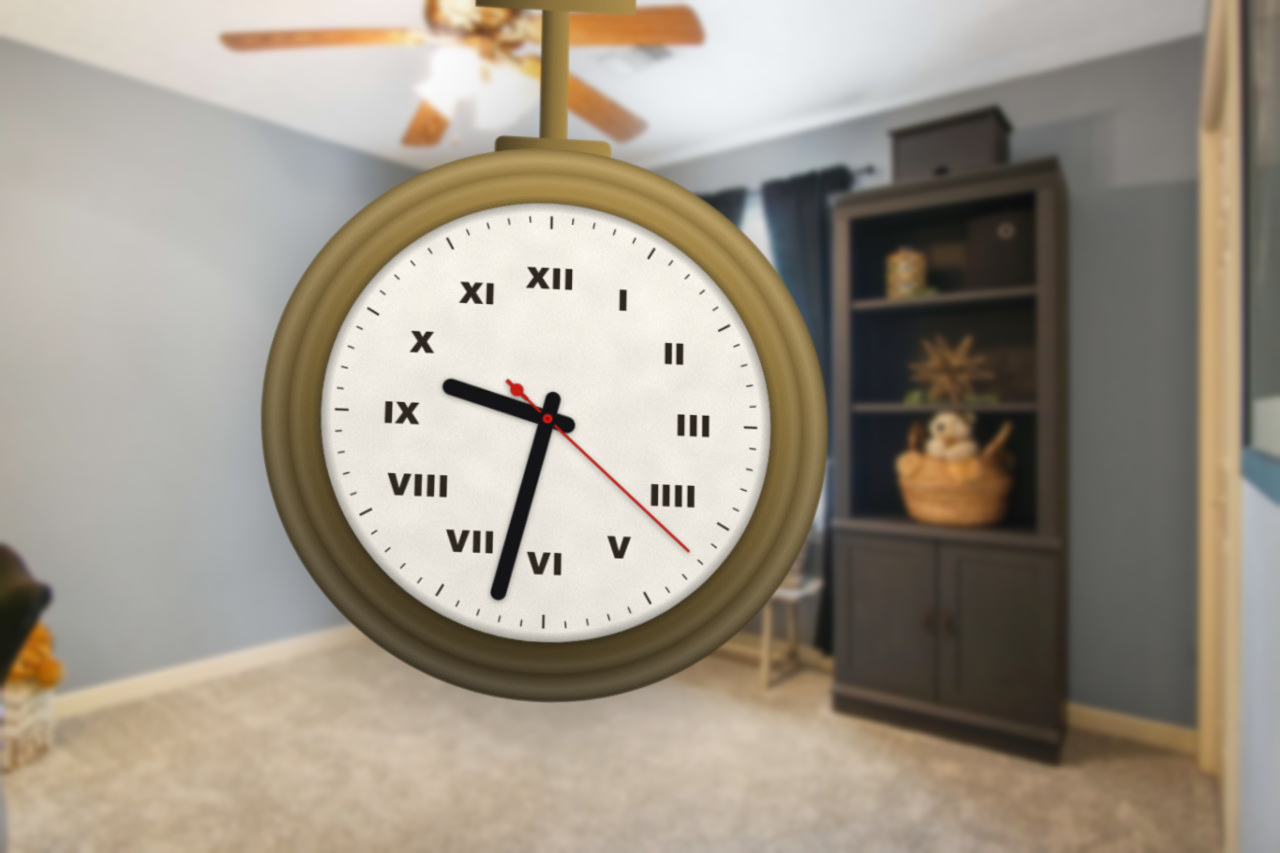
9:32:22
